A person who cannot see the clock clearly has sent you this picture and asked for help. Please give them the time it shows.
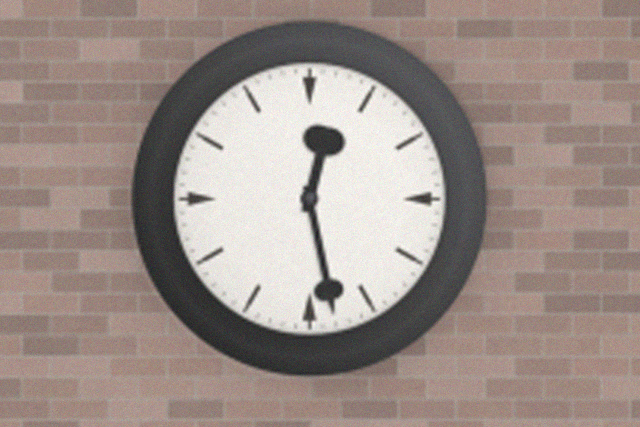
12:28
